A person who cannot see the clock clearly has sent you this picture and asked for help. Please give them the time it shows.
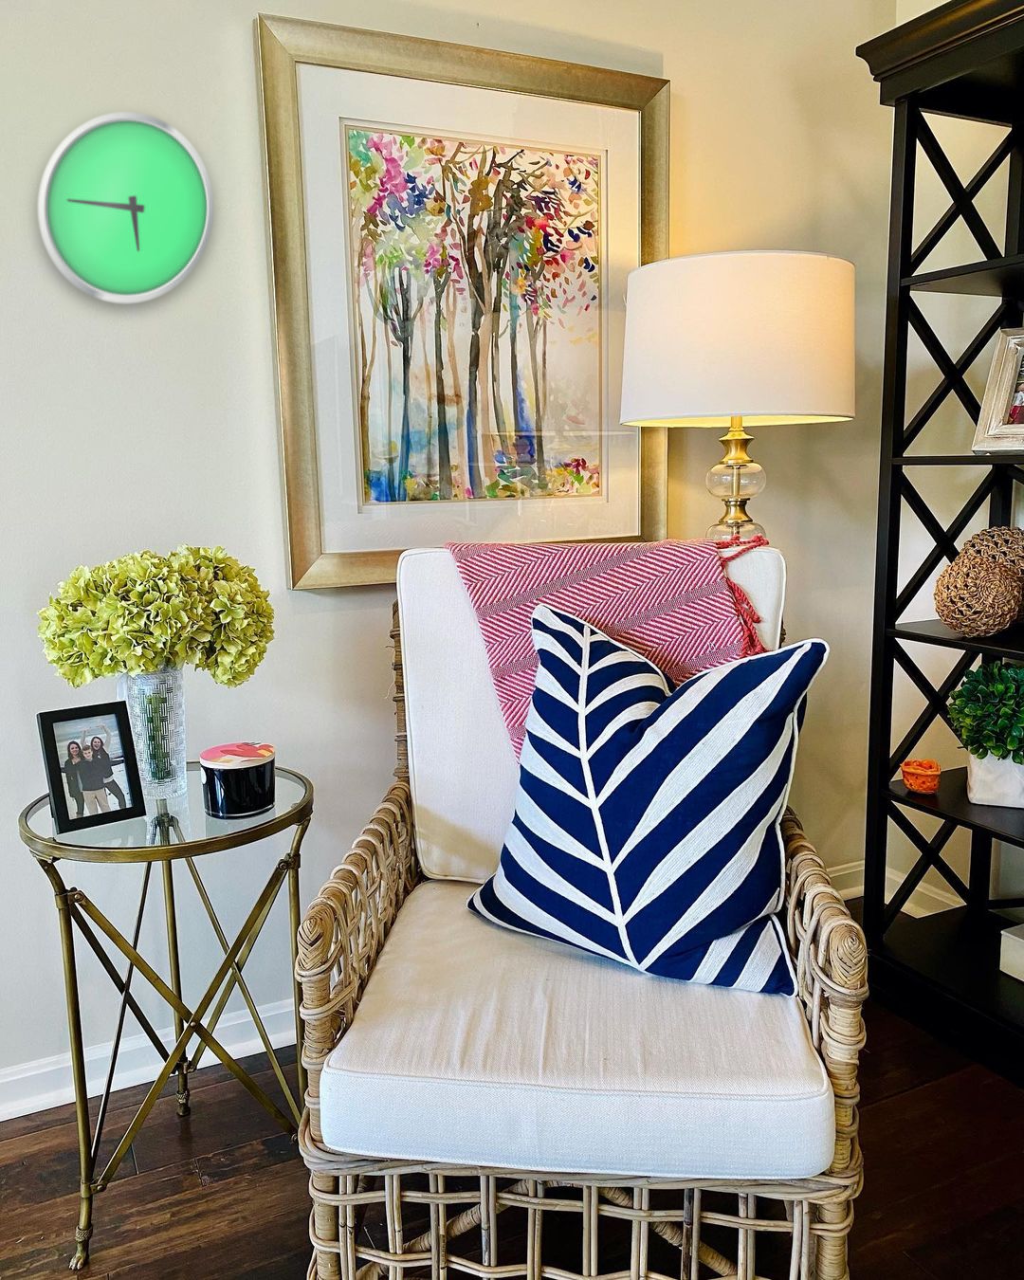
5:46
